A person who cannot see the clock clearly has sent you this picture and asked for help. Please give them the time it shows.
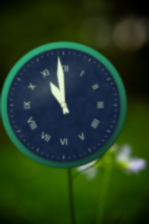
10:59
